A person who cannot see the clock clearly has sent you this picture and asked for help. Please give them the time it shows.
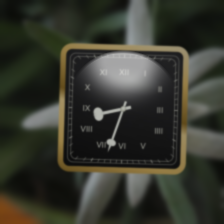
8:33
